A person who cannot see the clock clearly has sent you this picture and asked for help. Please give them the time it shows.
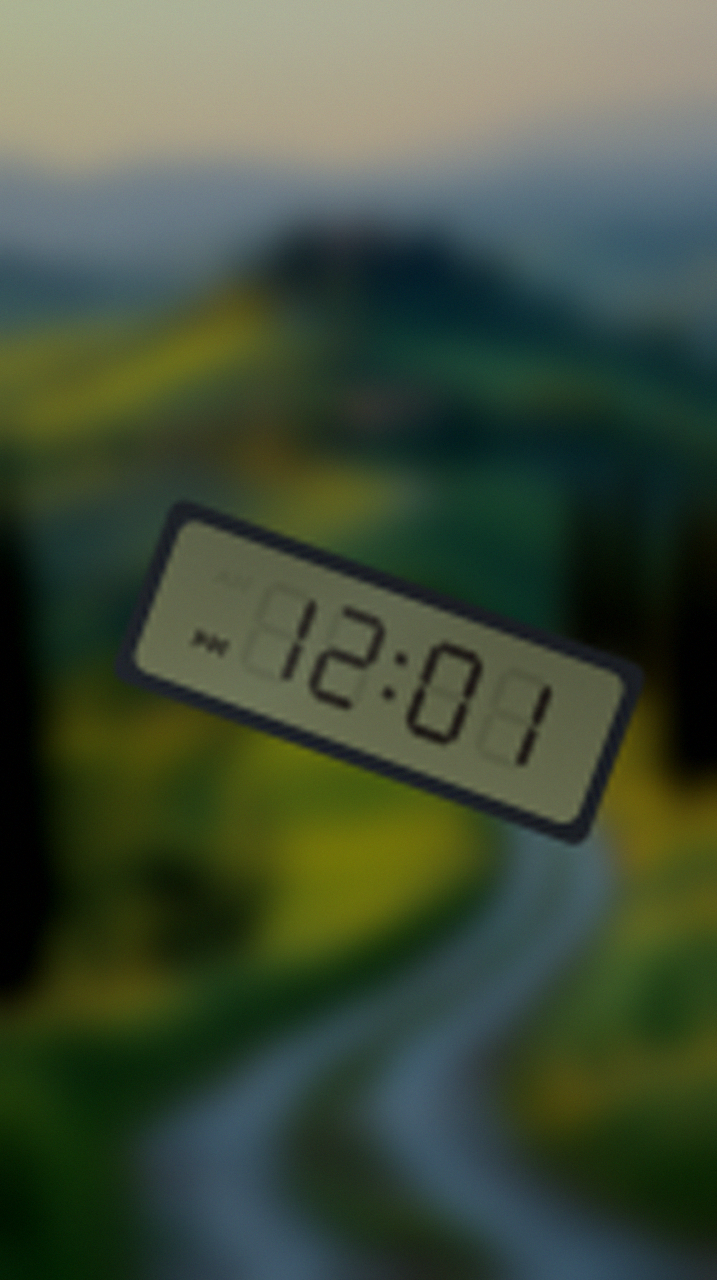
12:01
